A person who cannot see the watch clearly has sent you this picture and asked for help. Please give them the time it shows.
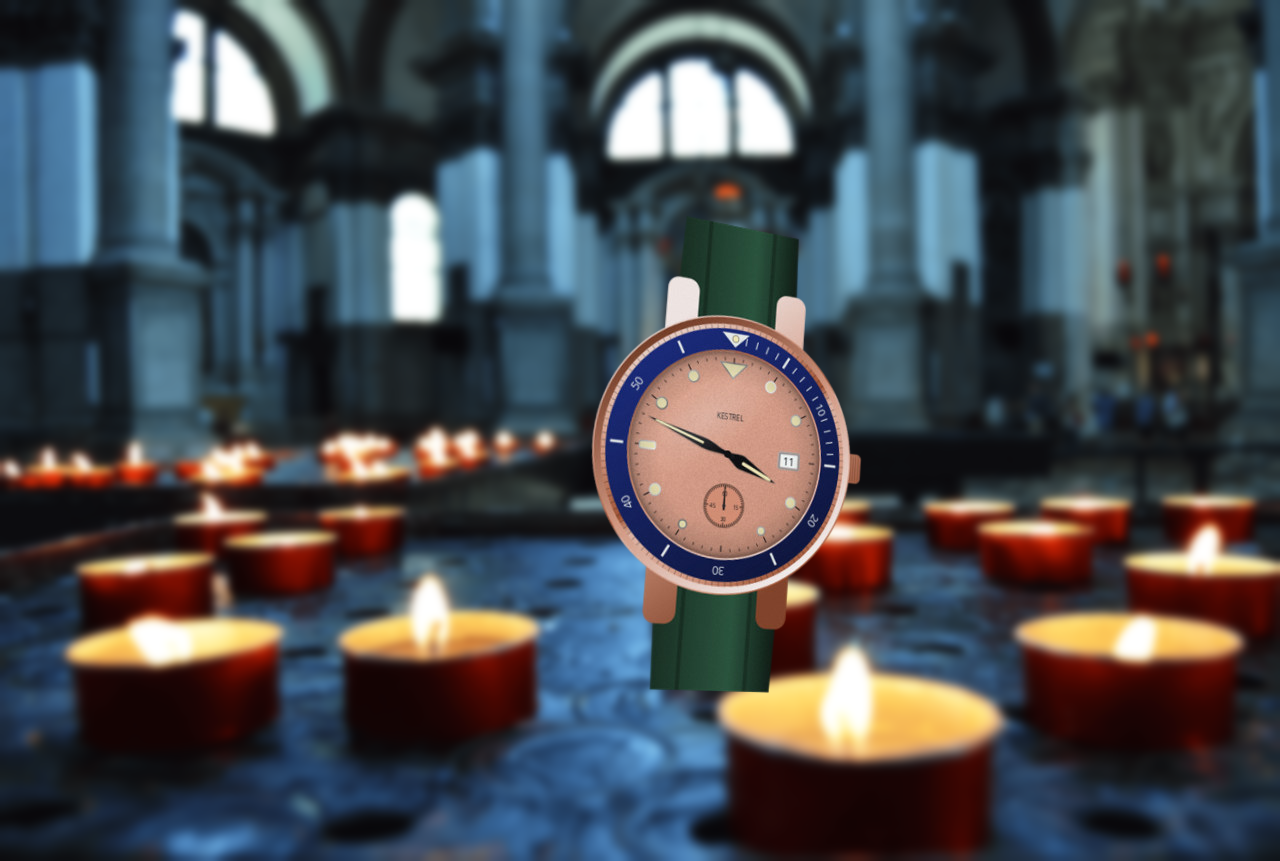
3:48
